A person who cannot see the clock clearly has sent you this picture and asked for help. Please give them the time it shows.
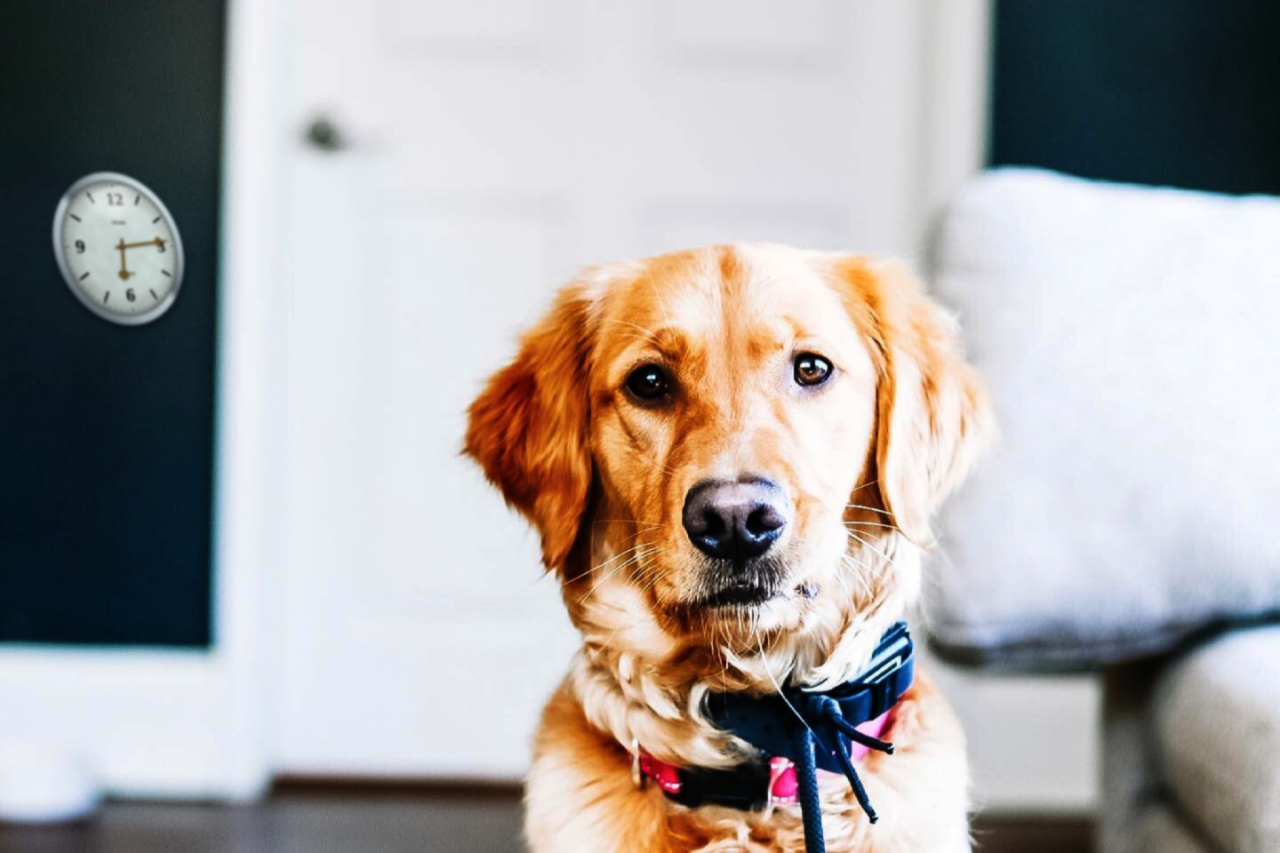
6:14
